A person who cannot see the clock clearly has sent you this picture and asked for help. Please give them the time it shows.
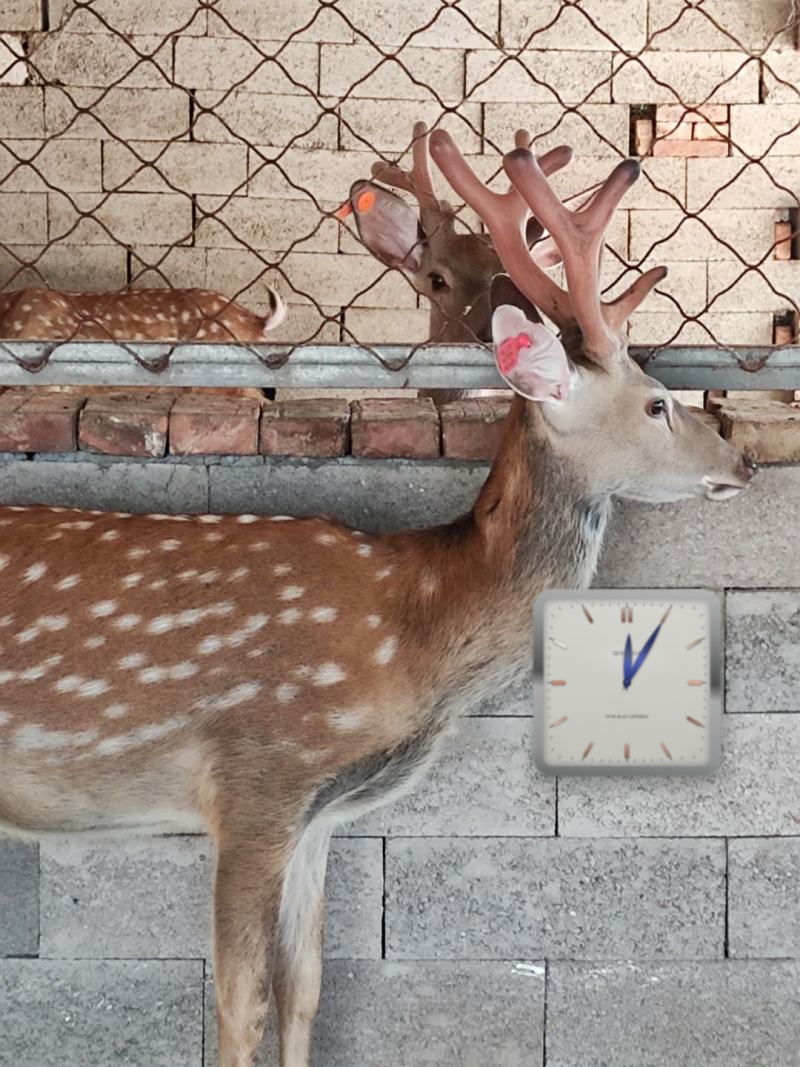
12:05
